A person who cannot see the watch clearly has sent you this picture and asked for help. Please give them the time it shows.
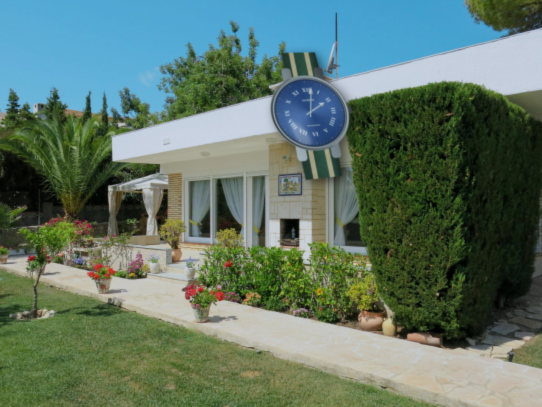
2:02
